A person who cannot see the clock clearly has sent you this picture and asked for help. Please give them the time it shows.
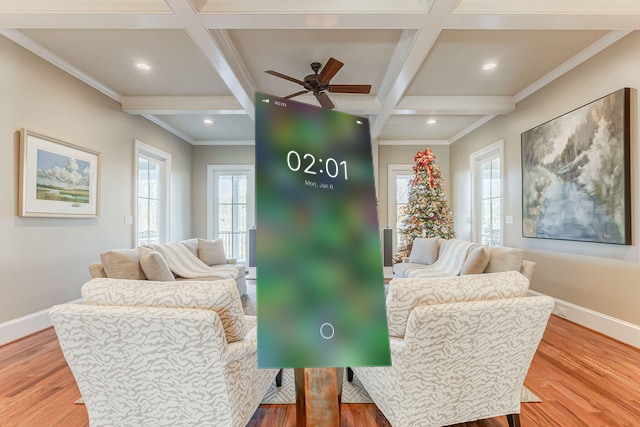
2:01
